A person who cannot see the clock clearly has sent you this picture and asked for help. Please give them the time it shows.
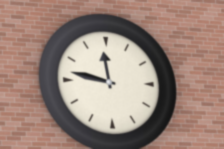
11:47
